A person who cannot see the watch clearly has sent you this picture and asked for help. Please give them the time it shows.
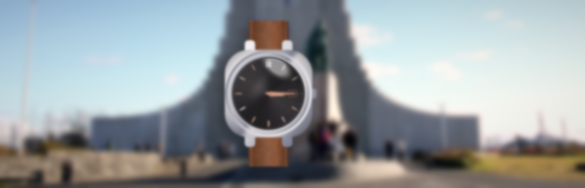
3:15
